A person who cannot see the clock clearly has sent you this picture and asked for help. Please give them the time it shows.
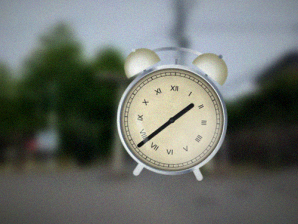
1:38
